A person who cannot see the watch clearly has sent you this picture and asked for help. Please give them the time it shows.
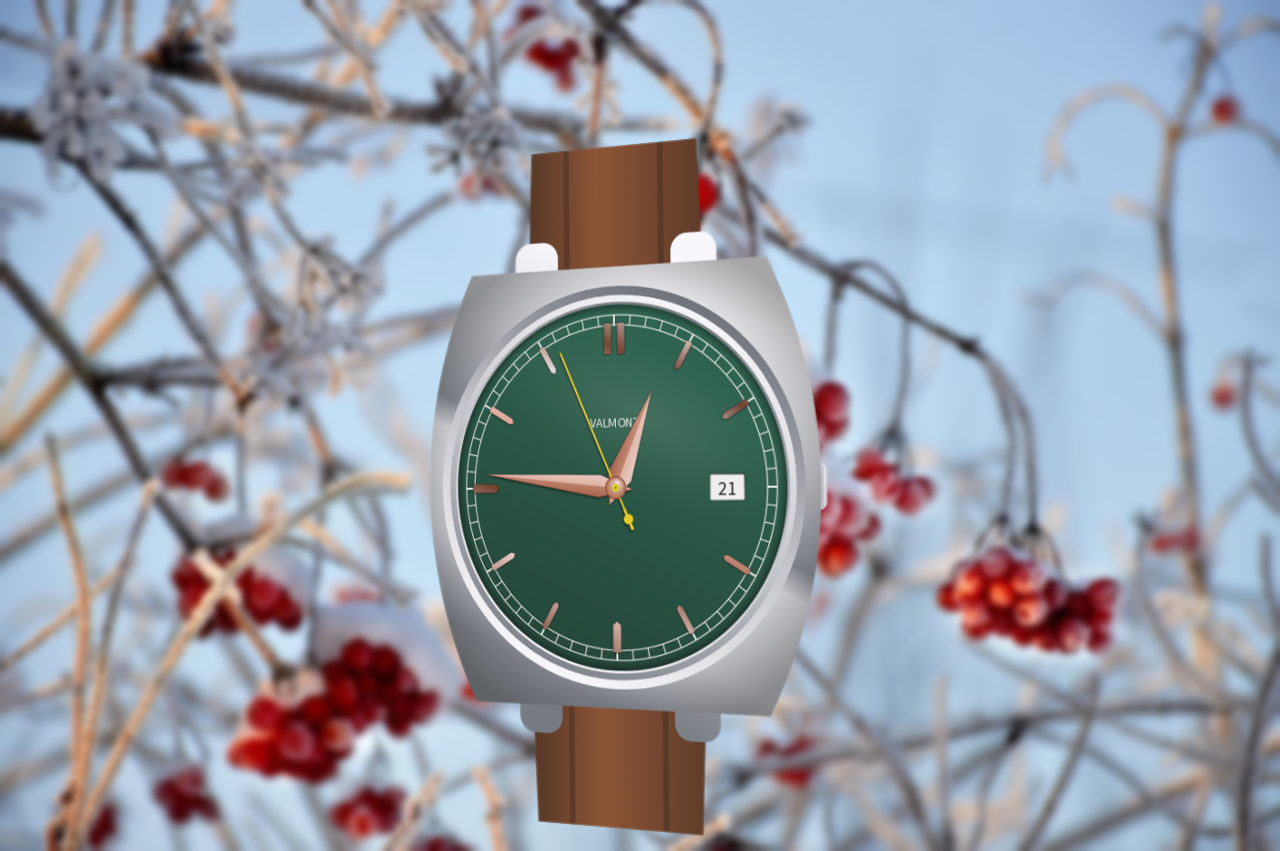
12:45:56
